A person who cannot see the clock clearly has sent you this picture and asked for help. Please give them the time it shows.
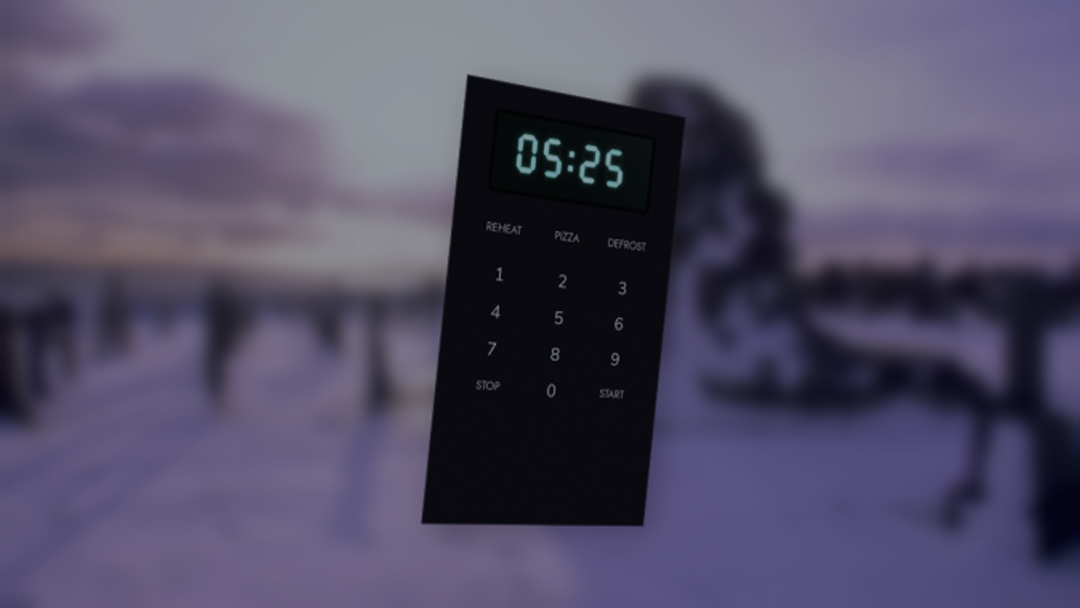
5:25
